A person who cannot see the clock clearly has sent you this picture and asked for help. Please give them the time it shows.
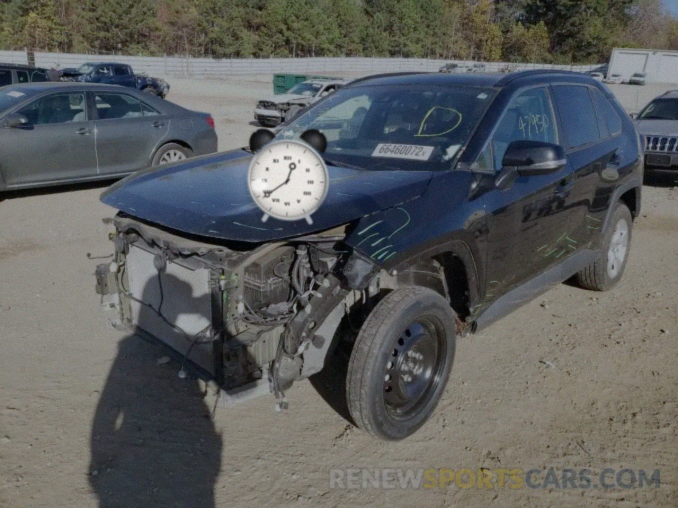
12:39
